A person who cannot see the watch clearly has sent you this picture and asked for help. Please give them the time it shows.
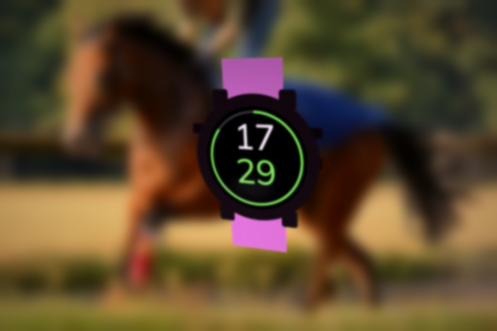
17:29
